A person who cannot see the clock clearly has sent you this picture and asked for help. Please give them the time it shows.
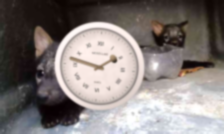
1:47
